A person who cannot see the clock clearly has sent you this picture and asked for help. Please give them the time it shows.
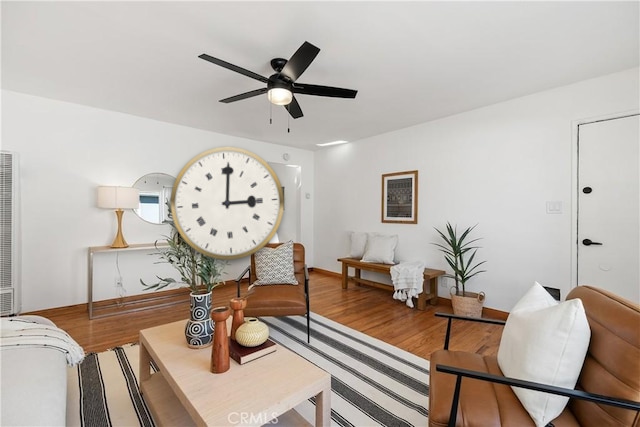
3:01
